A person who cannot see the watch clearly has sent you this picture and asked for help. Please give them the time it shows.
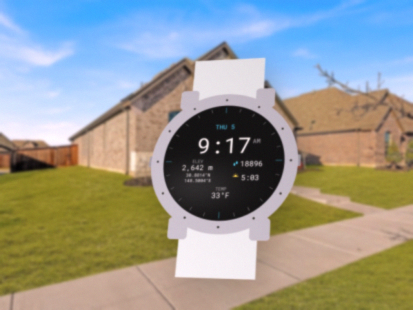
9:17
